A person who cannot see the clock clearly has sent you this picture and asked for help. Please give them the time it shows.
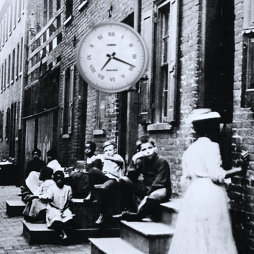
7:19
